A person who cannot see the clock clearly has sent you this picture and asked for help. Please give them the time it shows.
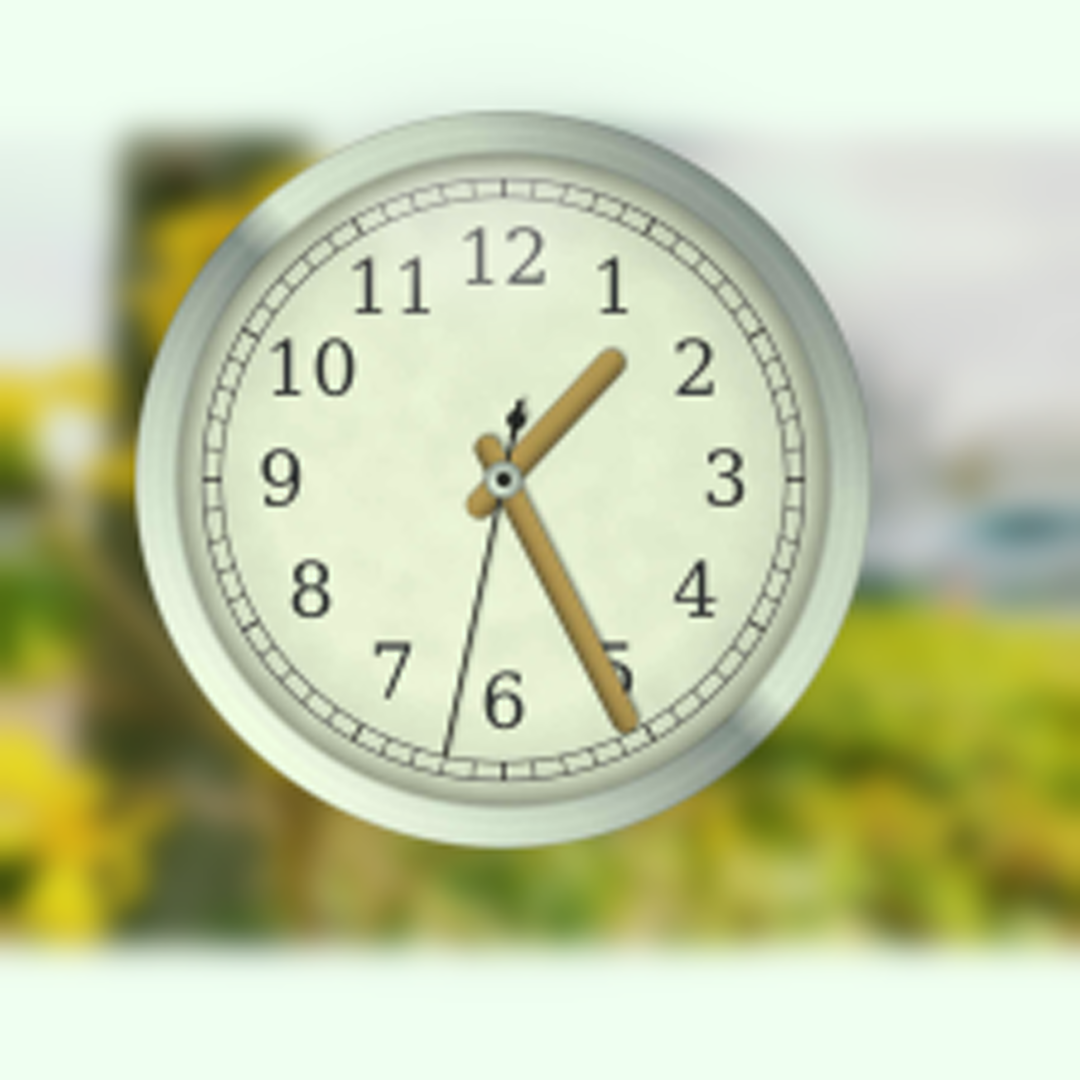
1:25:32
